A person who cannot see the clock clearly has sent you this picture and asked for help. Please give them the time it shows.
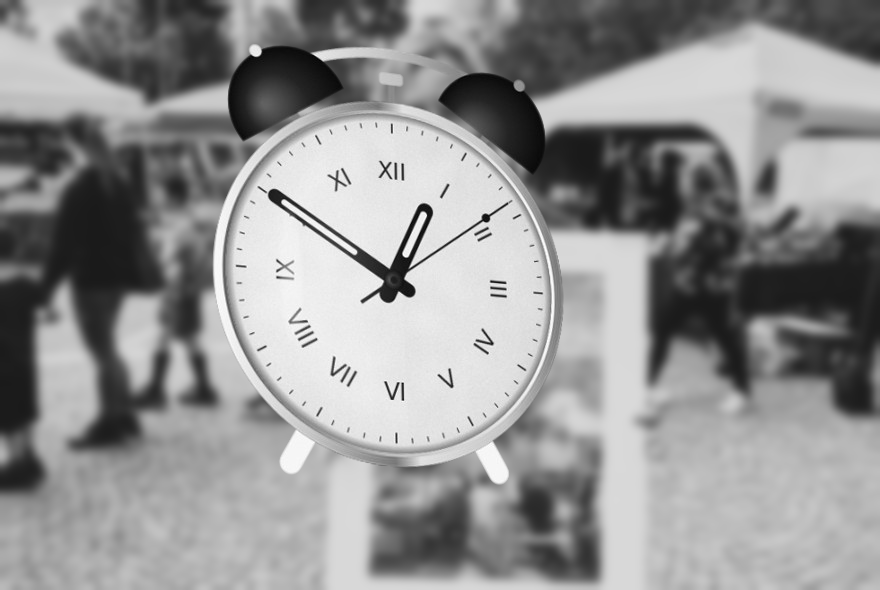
12:50:09
